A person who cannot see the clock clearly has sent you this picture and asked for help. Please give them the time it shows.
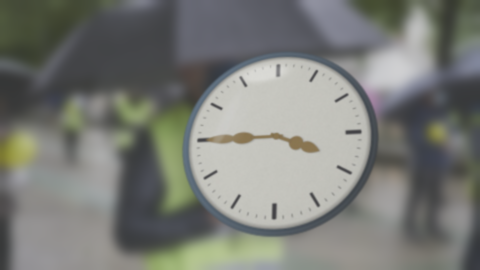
3:45
